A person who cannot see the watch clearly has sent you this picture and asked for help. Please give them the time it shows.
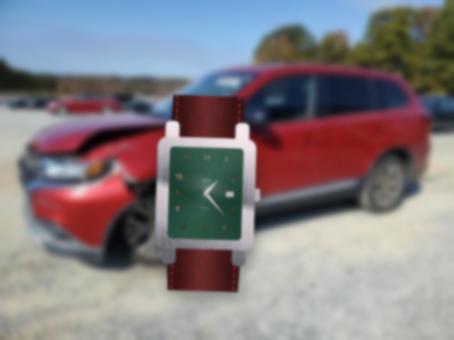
1:23
